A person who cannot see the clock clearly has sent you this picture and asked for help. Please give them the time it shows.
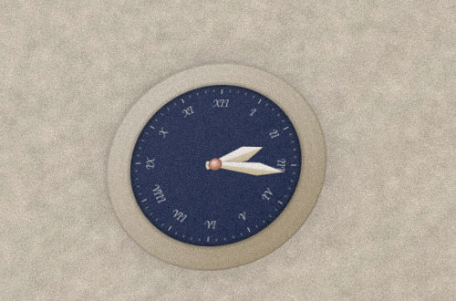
2:16
